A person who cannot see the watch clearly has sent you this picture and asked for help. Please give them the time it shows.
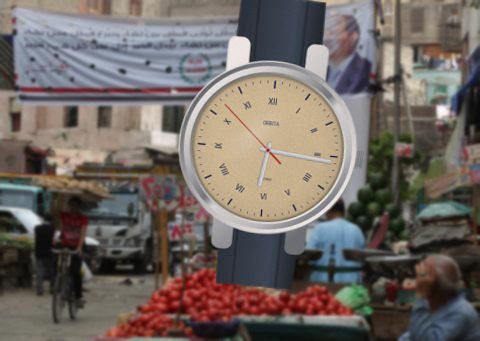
6:15:52
